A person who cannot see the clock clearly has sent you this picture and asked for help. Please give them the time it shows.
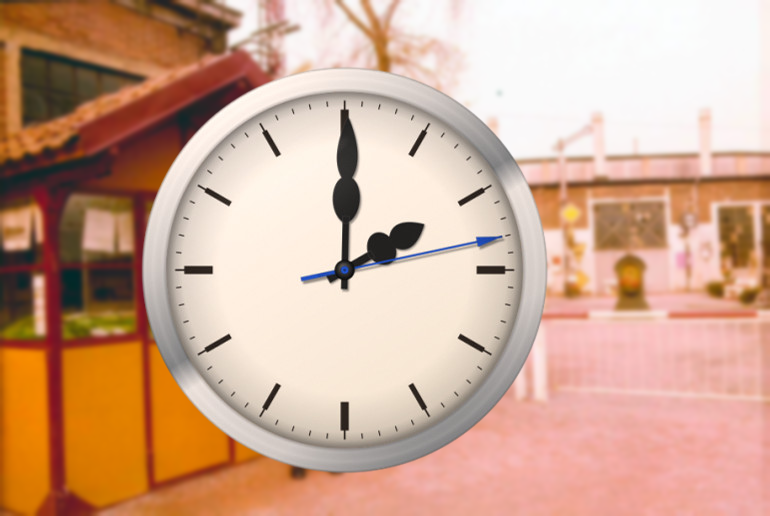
2:00:13
